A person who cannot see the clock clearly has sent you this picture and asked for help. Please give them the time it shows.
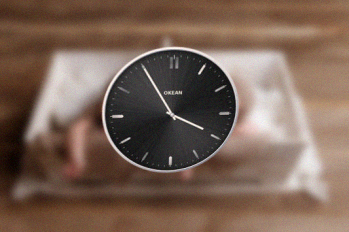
3:55
